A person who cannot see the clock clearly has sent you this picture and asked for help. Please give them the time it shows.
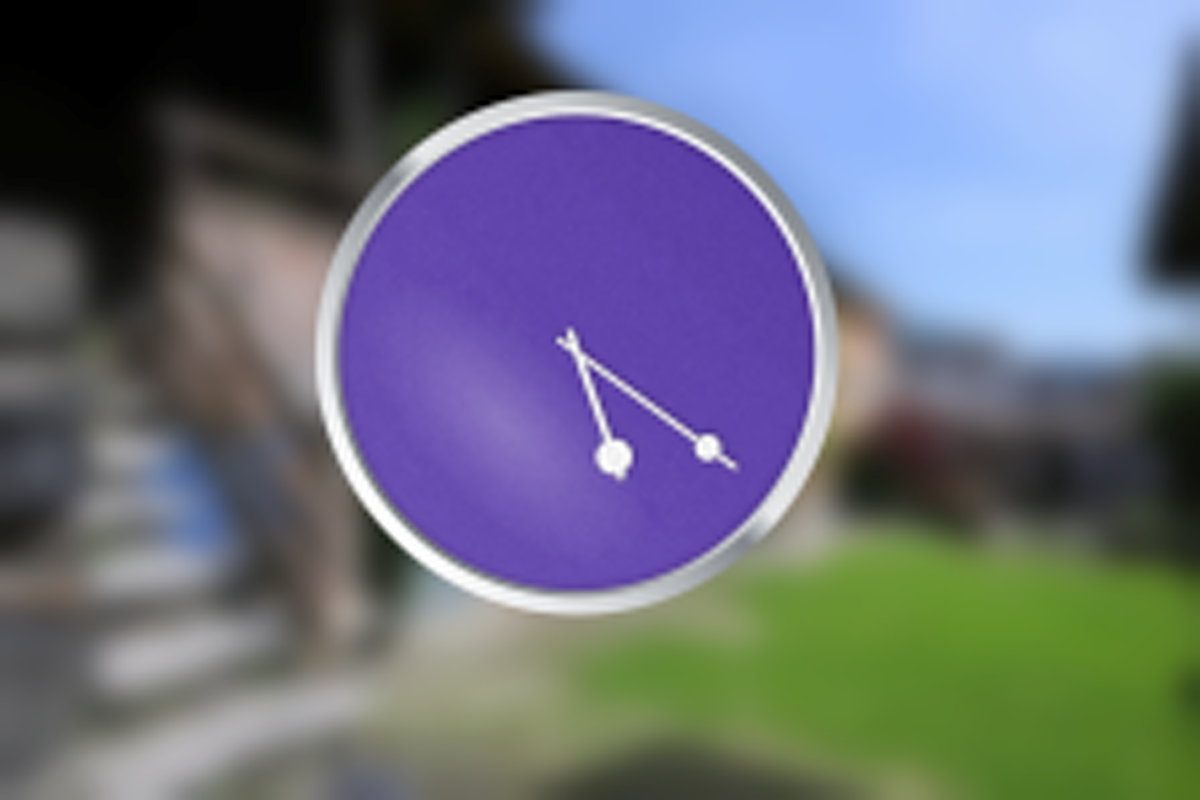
5:21
